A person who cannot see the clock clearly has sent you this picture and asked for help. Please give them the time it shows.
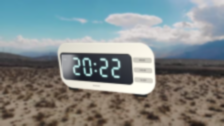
20:22
